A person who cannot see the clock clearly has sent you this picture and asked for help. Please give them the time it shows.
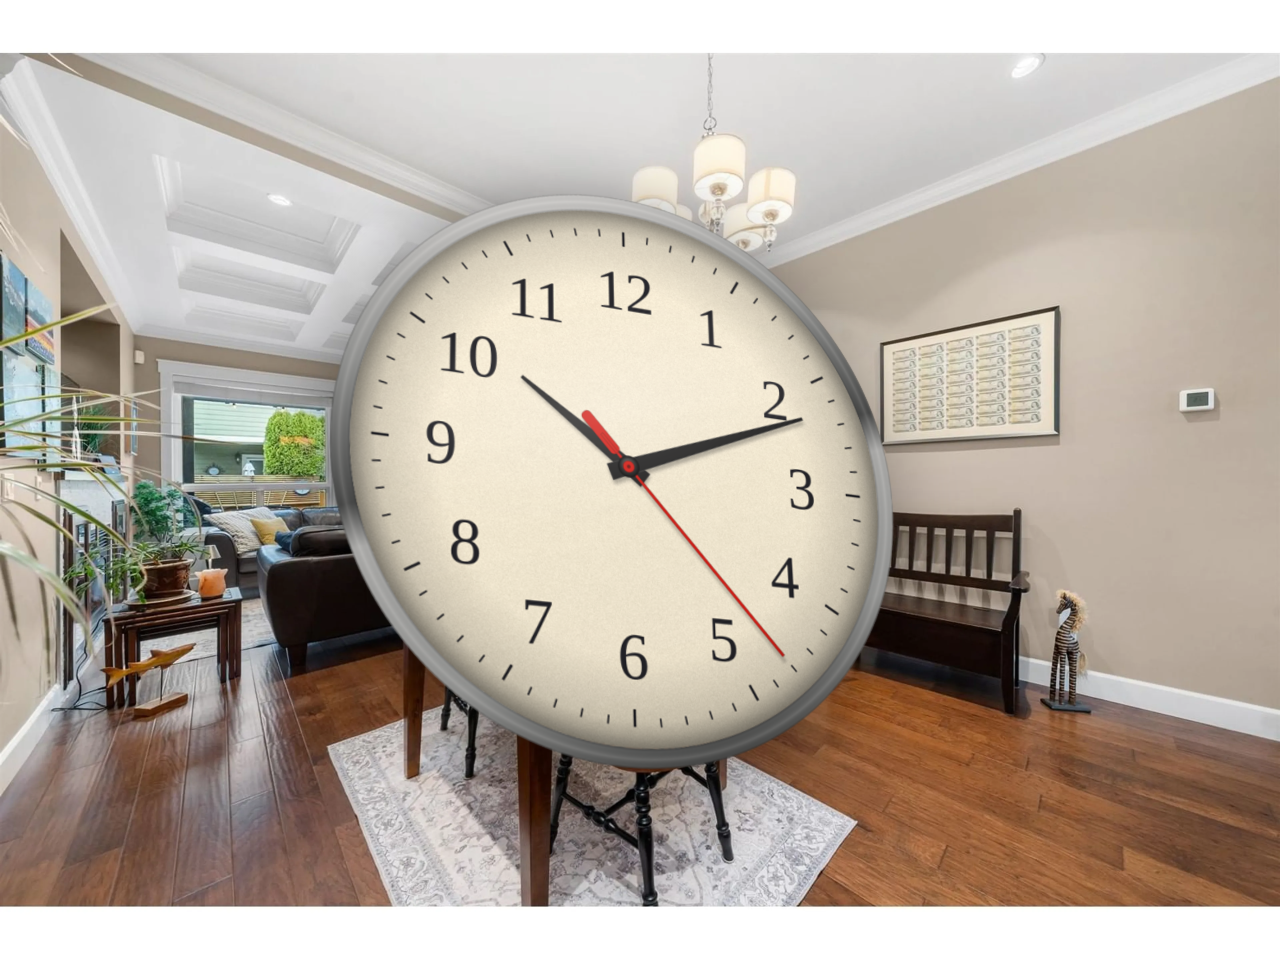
10:11:23
